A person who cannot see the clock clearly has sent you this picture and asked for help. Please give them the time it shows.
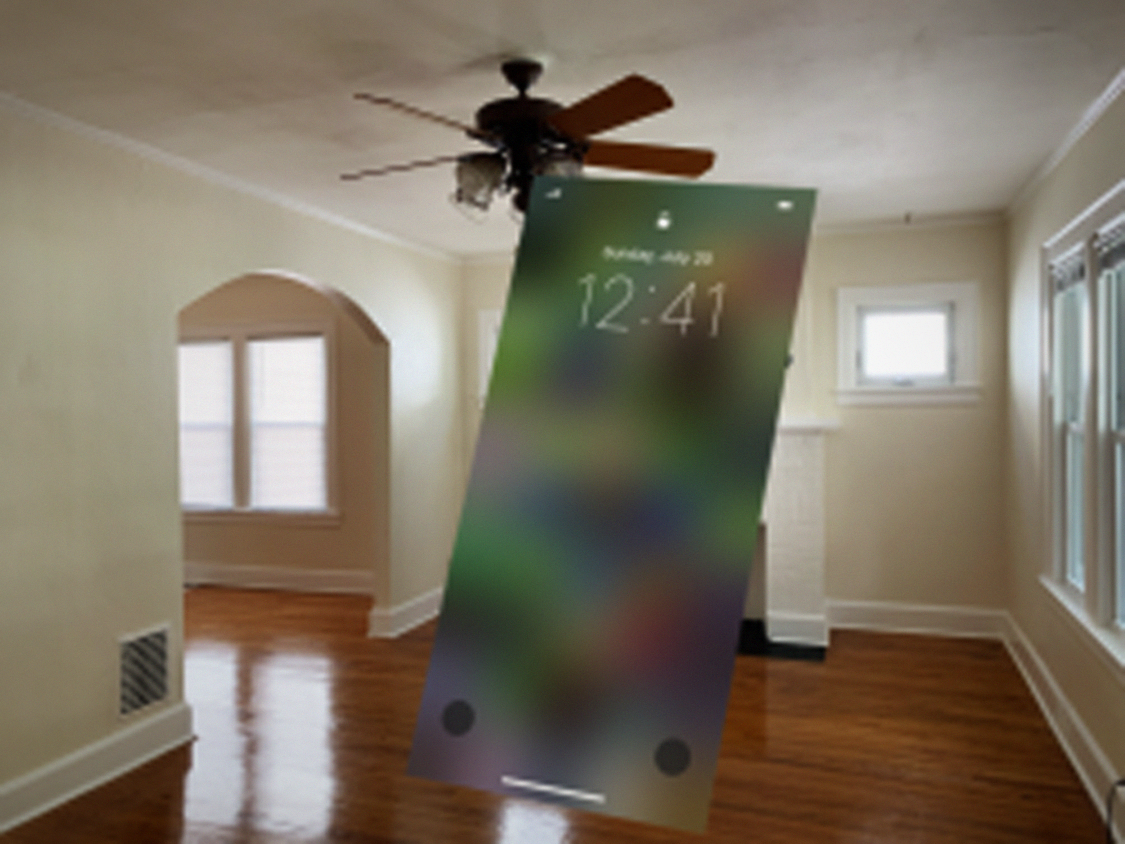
12:41
